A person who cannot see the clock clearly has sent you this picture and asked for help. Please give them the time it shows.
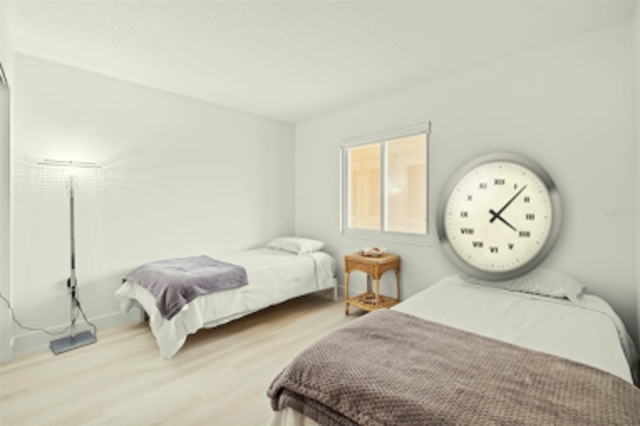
4:07
